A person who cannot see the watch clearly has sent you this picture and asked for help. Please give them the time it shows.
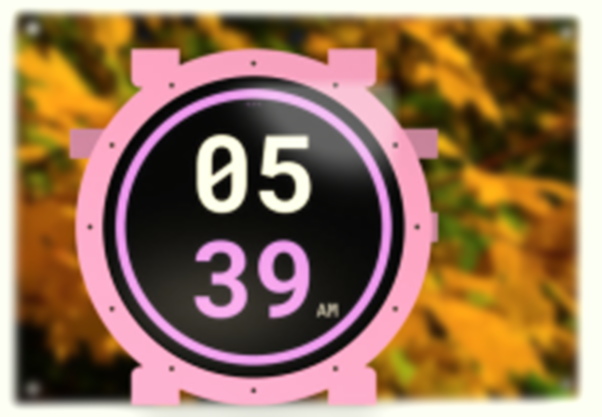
5:39
